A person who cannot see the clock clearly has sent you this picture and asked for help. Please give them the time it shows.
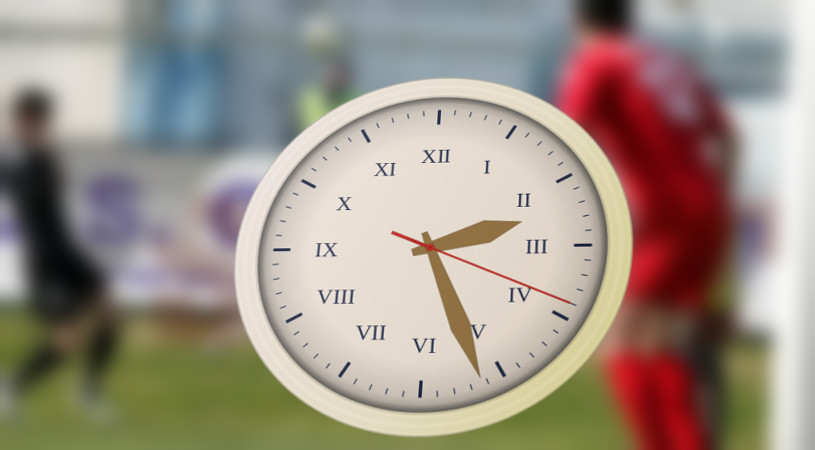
2:26:19
